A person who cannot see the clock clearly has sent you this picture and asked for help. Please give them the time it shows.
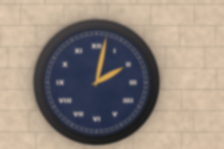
2:02
